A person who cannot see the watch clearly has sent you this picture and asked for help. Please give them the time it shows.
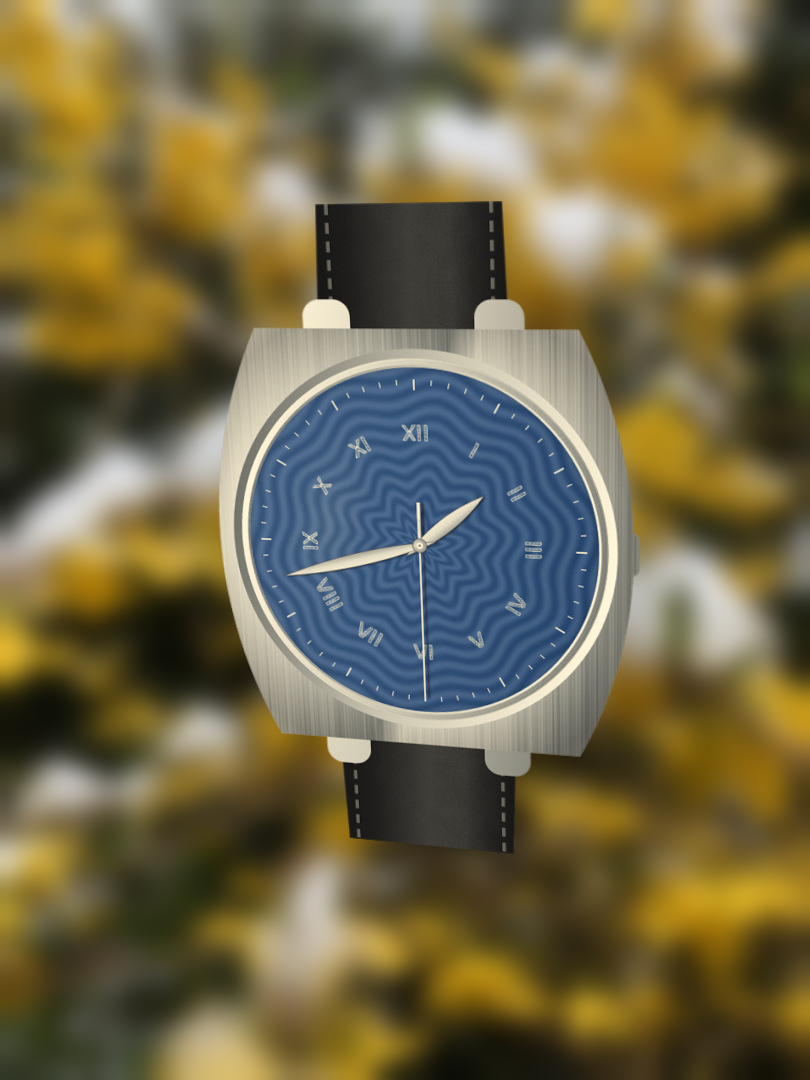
1:42:30
